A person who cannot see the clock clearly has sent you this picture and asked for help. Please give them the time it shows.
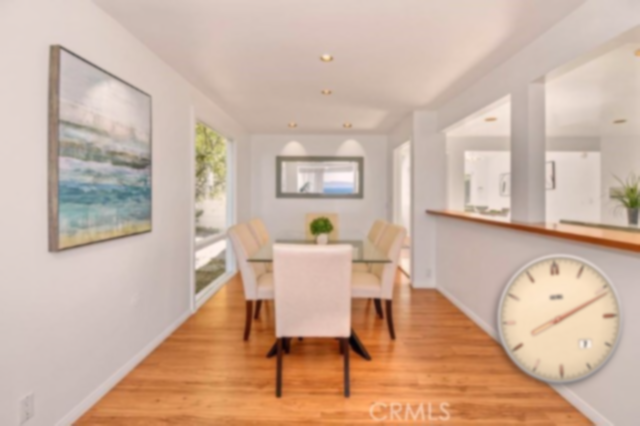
8:11
